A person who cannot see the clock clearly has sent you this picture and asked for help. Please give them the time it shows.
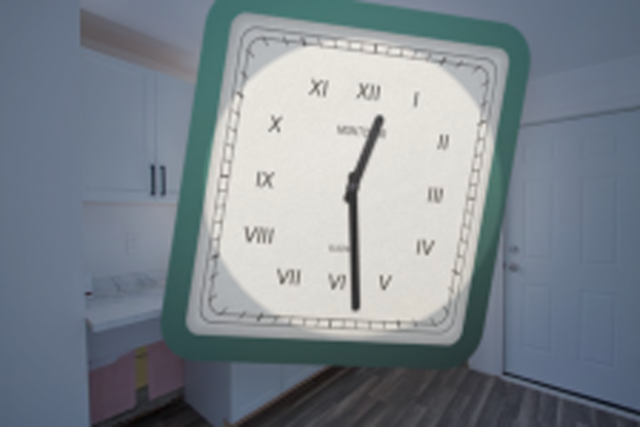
12:28
